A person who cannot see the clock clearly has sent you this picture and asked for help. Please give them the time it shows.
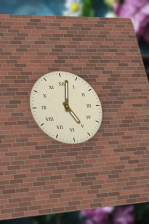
5:02
